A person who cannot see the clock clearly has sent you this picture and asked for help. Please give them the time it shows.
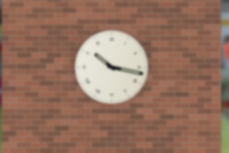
10:17
